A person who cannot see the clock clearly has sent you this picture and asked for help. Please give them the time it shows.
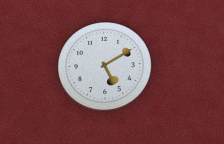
5:10
